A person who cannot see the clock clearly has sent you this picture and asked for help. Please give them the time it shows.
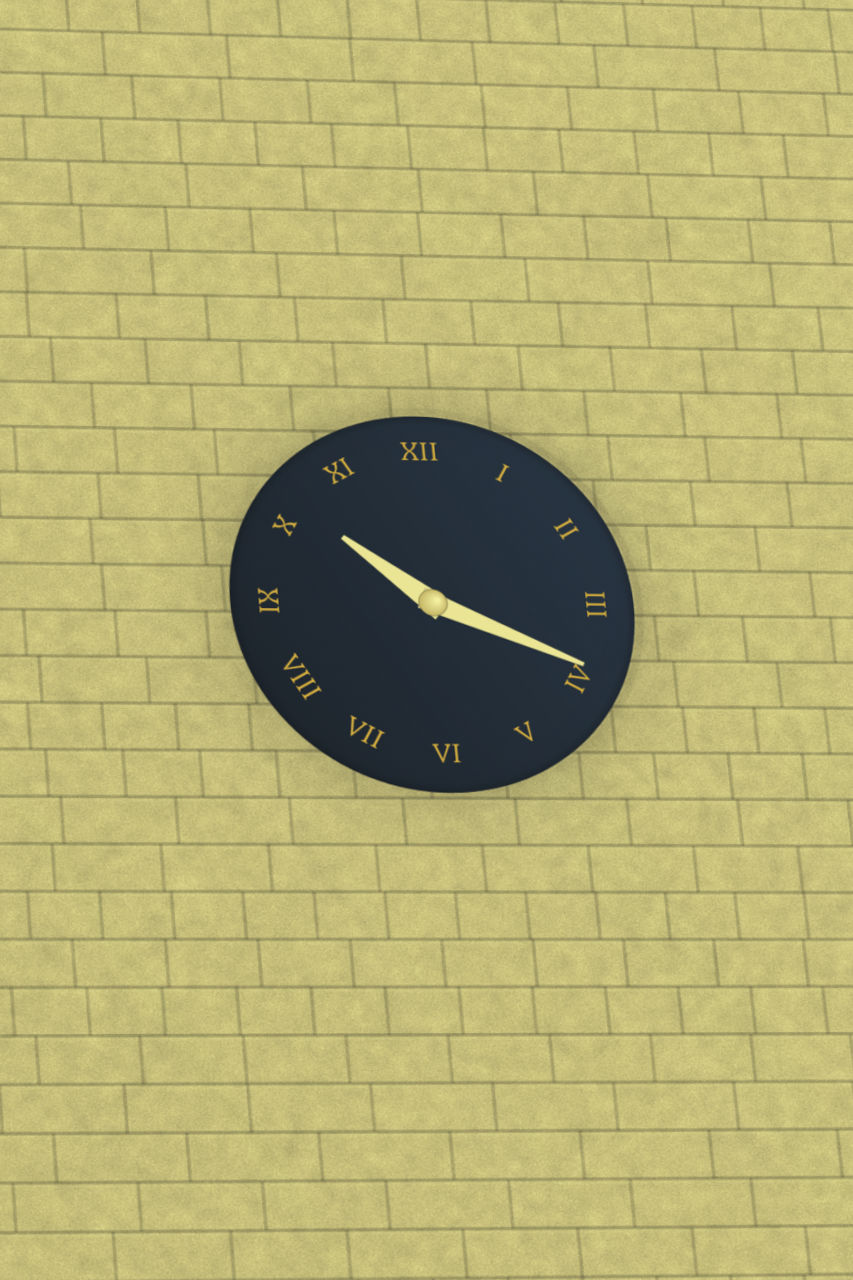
10:19
